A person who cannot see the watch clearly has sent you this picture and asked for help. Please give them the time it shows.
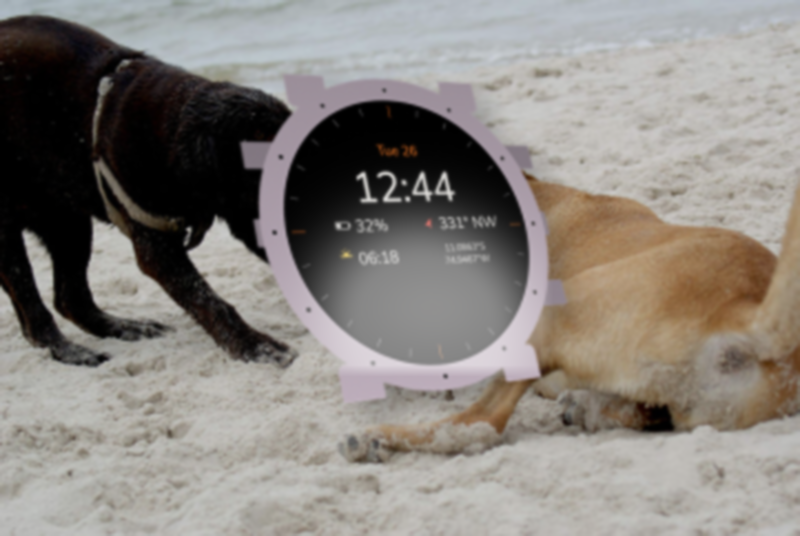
12:44
